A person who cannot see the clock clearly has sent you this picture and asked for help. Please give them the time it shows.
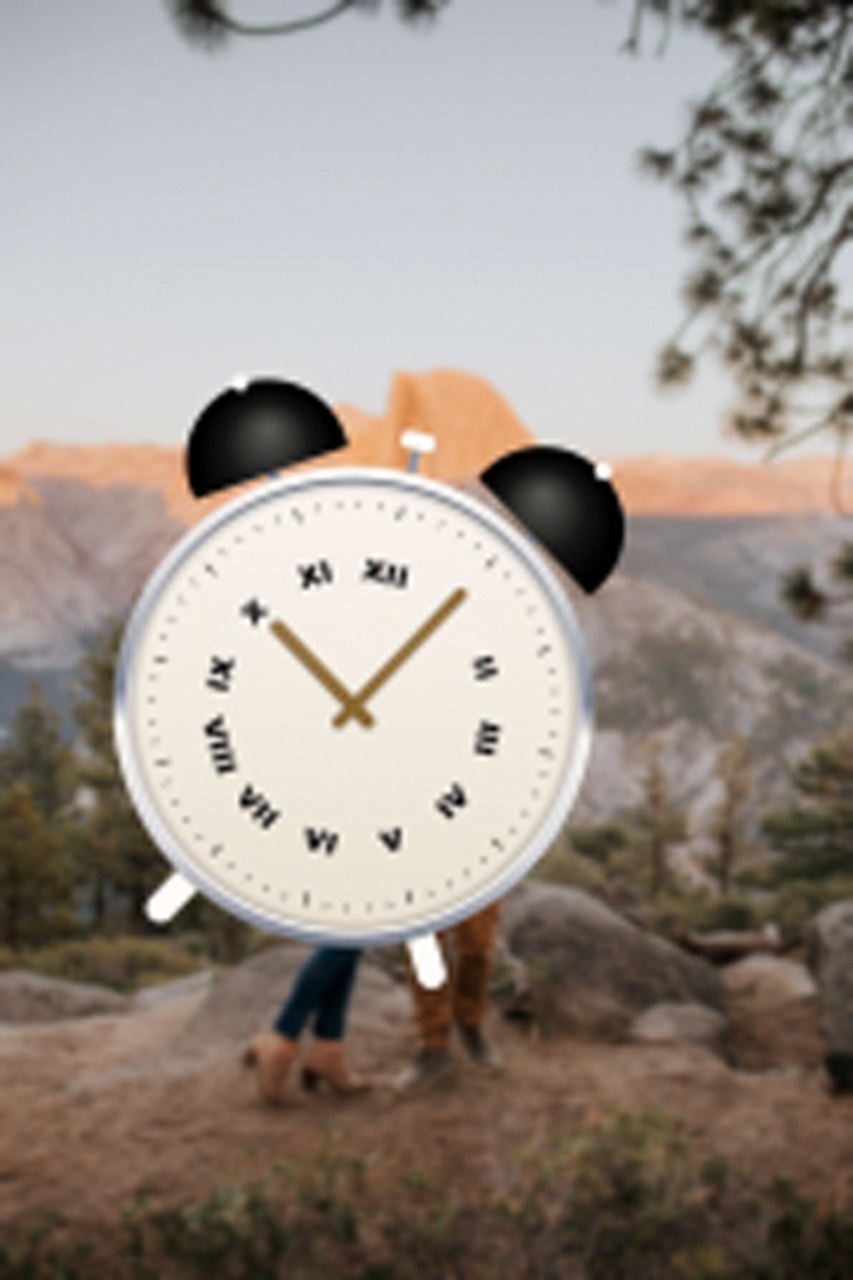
10:05
